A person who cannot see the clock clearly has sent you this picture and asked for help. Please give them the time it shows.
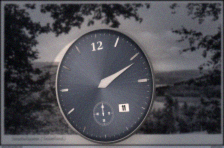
2:11
